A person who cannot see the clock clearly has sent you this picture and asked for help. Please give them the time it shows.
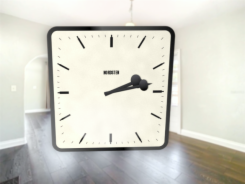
2:13
